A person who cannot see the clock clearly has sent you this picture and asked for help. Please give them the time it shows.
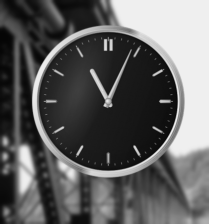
11:04
